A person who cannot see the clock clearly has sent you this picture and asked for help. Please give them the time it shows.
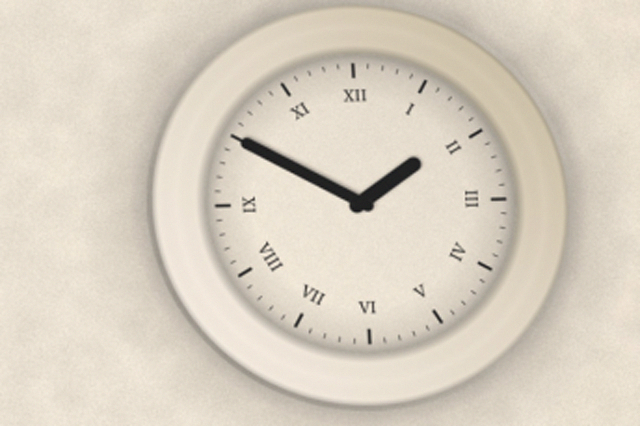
1:50
